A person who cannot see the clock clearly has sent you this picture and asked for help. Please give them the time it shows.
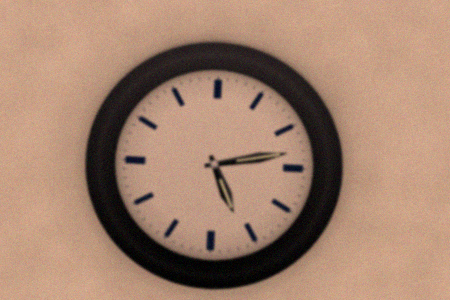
5:13
